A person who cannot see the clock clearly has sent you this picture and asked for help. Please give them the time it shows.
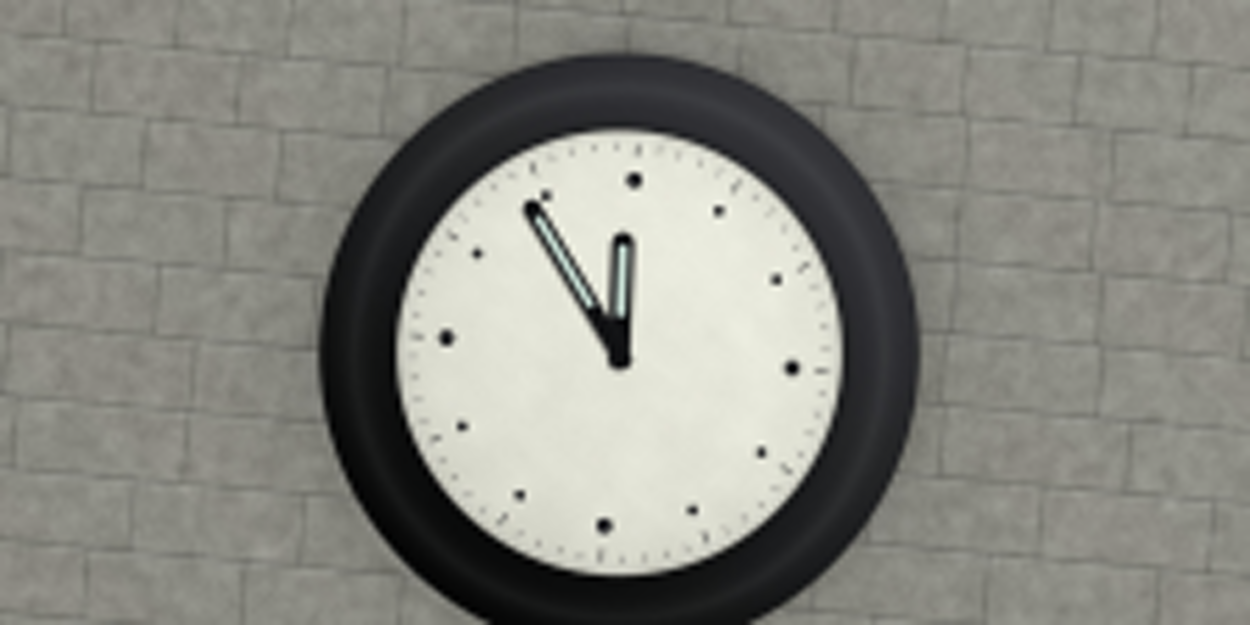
11:54
